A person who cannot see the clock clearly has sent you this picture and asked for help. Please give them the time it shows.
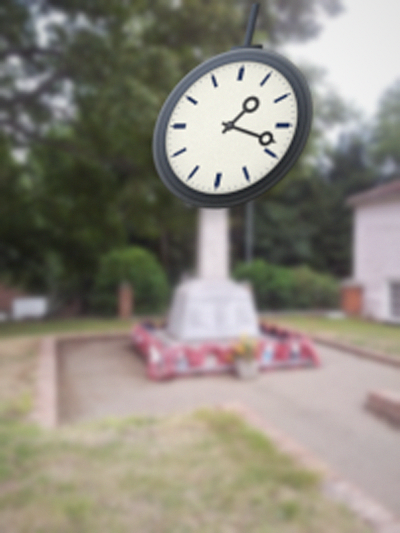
1:18
